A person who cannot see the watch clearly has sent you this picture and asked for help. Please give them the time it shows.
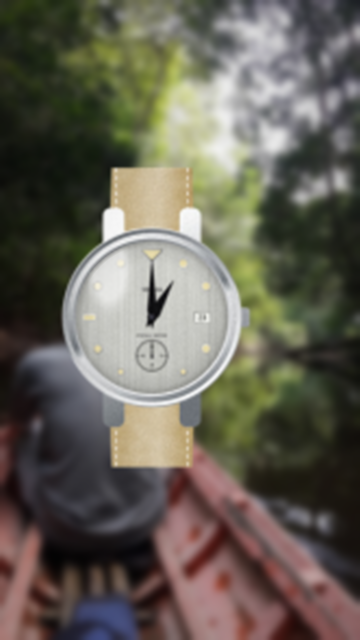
1:00
